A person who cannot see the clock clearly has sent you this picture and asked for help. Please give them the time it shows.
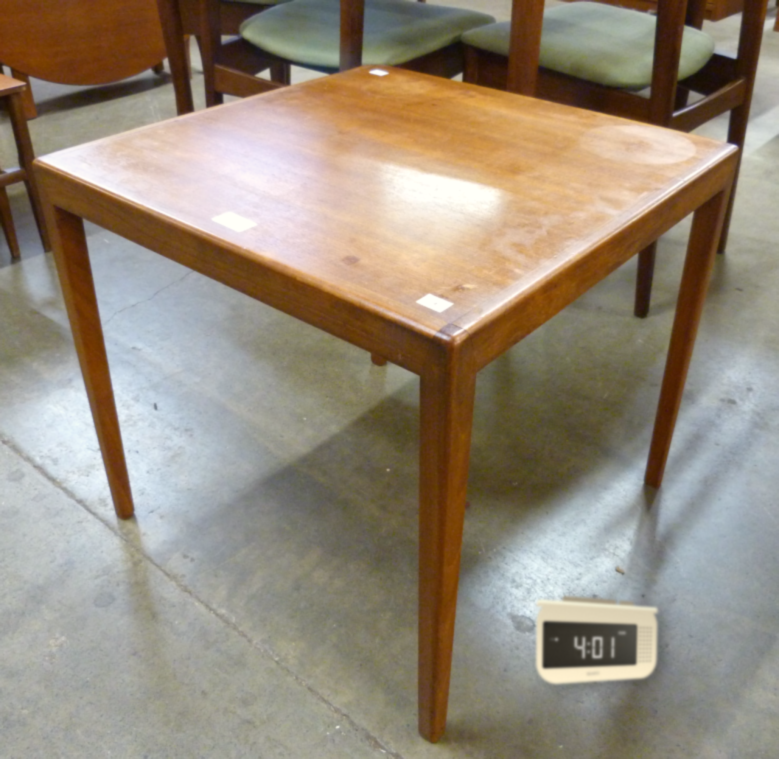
4:01
